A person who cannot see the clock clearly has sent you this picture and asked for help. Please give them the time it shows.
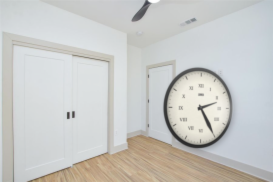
2:25
